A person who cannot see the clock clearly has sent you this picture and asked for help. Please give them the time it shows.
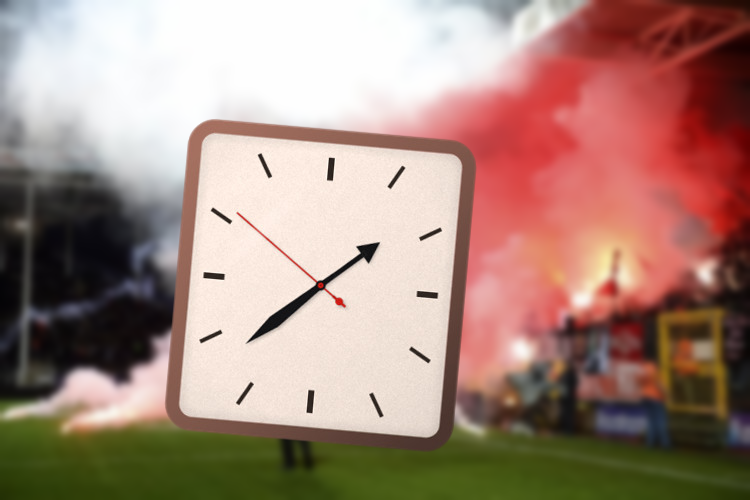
1:37:51
